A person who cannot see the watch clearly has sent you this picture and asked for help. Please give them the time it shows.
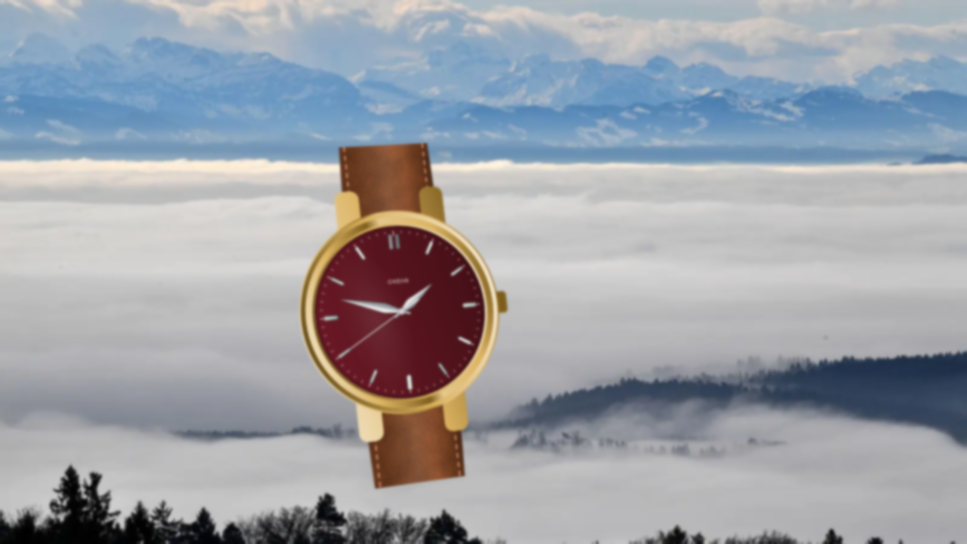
1:47:40
